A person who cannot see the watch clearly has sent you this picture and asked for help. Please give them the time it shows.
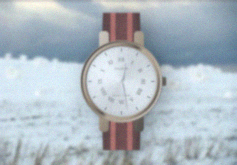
12:28
